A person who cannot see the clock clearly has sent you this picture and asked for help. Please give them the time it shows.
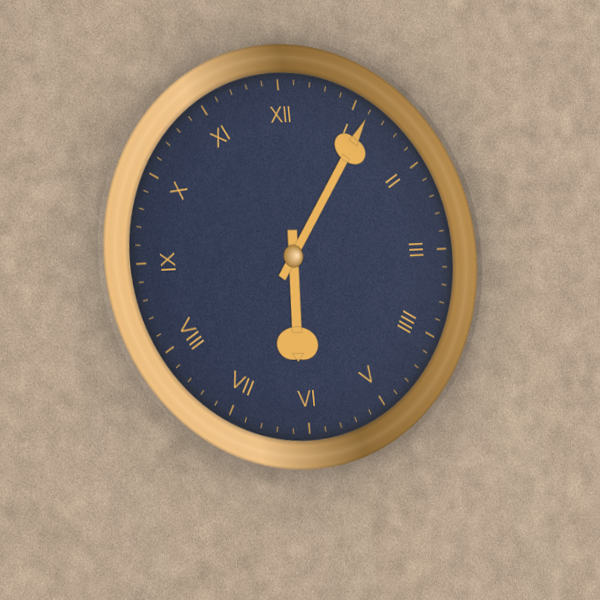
6:06
